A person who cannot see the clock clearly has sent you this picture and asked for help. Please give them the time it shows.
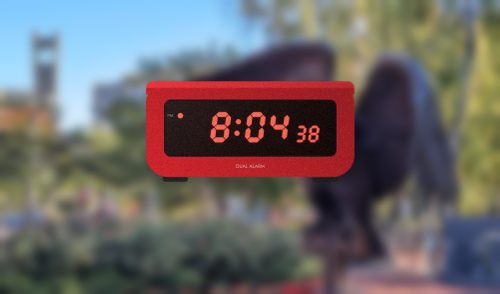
8:04:38
